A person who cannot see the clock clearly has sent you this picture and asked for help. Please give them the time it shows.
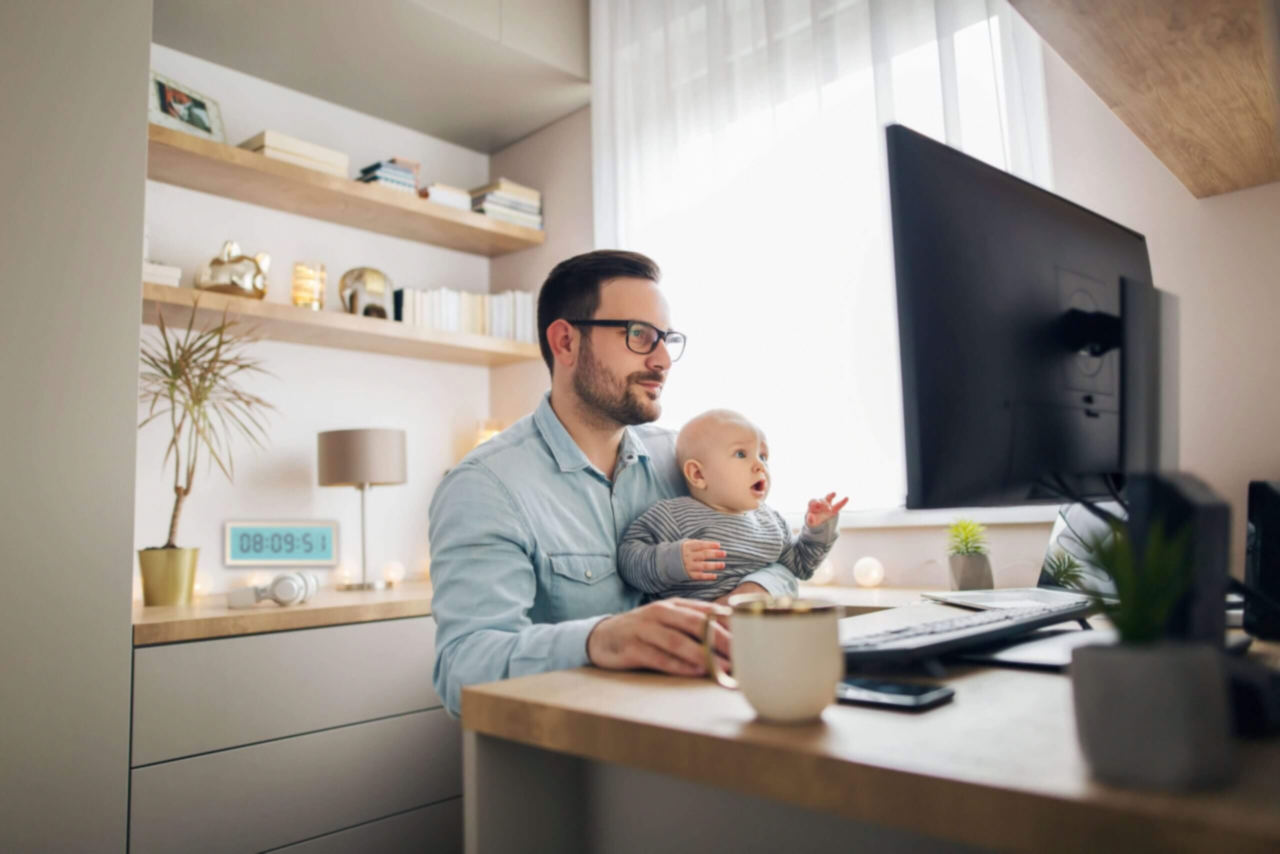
8:09:51
